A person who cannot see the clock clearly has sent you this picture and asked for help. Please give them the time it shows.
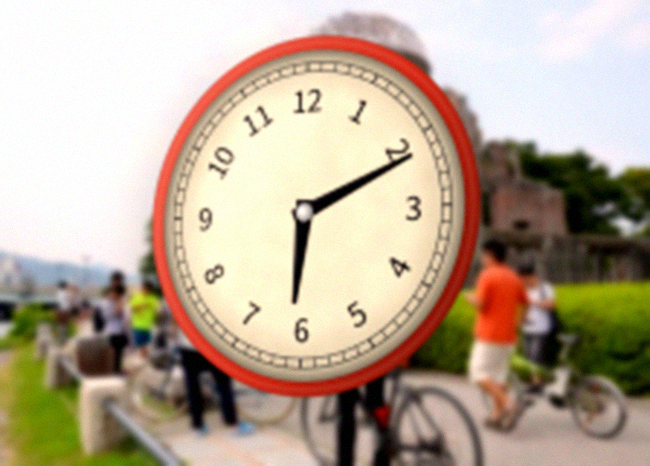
6:11
